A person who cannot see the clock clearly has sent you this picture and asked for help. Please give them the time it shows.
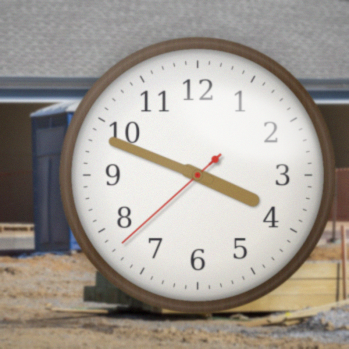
3:48:38
